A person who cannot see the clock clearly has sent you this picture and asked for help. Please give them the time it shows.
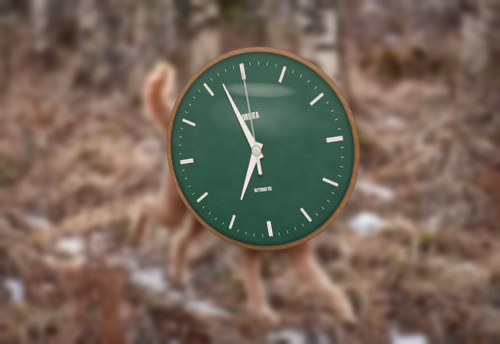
6:57:00
